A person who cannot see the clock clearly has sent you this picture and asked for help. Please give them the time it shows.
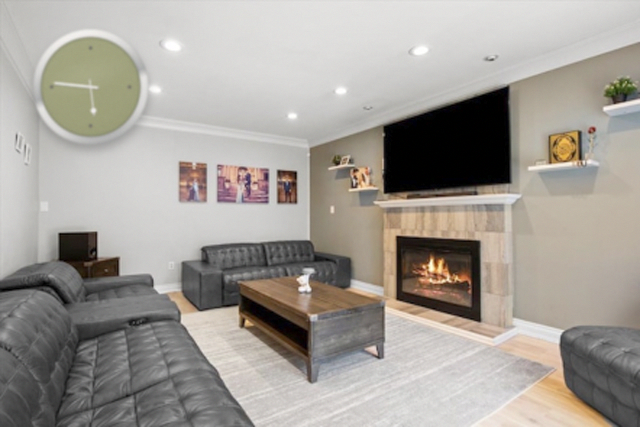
5:46
